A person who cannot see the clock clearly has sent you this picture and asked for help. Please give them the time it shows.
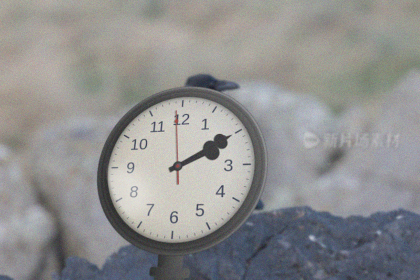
2:09:59
